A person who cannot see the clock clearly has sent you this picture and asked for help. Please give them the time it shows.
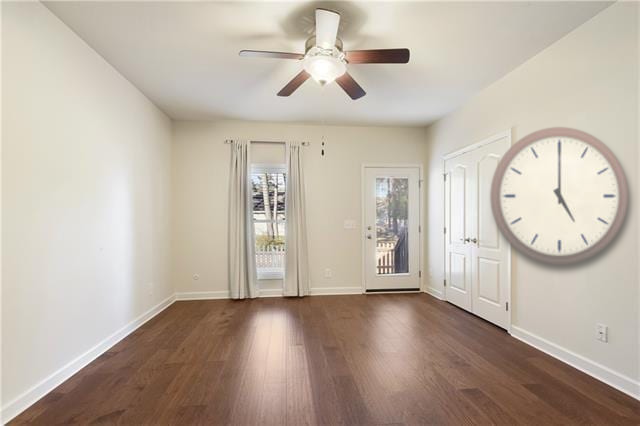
5:00
